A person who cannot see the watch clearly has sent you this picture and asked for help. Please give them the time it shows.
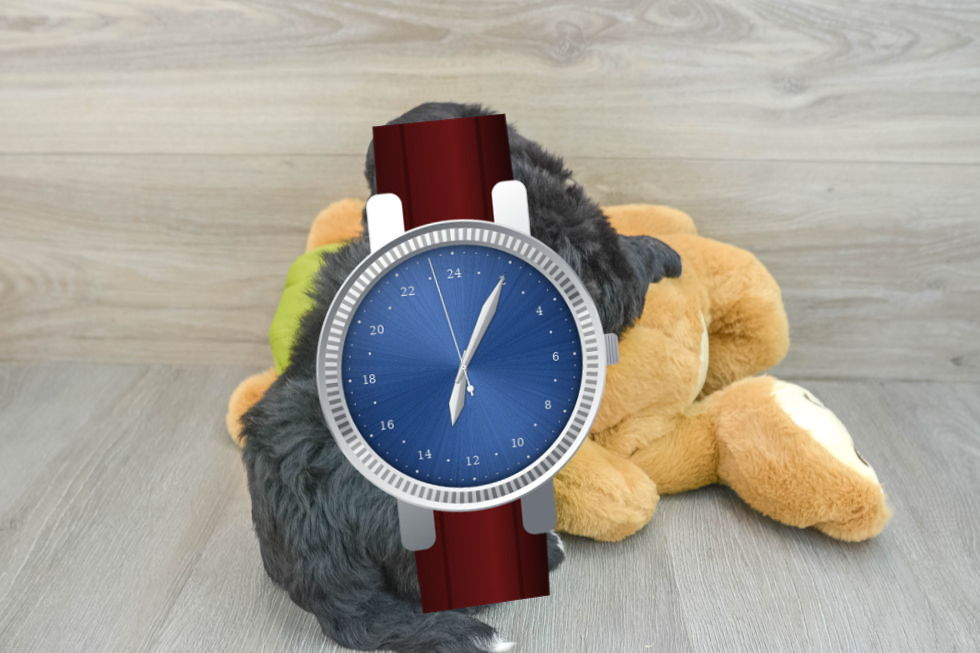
13:04:58
